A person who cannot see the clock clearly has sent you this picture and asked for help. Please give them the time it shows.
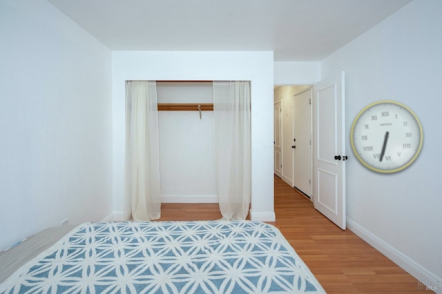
6:33
